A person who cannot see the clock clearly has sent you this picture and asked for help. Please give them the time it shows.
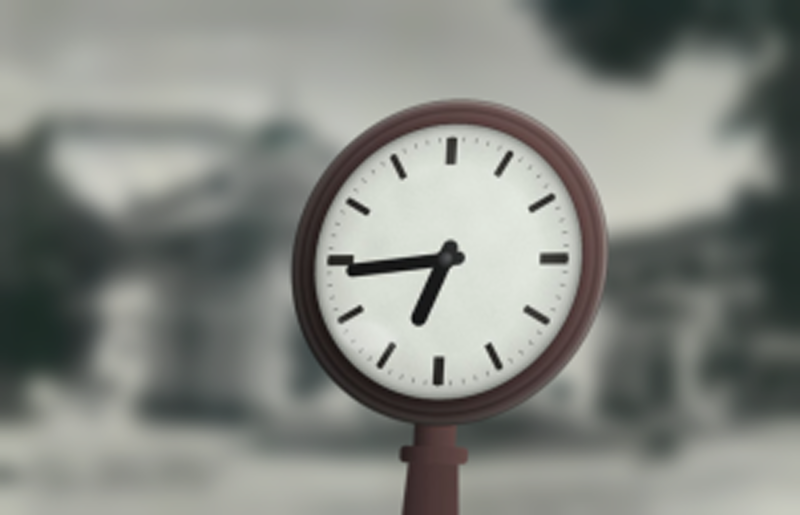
6:44
